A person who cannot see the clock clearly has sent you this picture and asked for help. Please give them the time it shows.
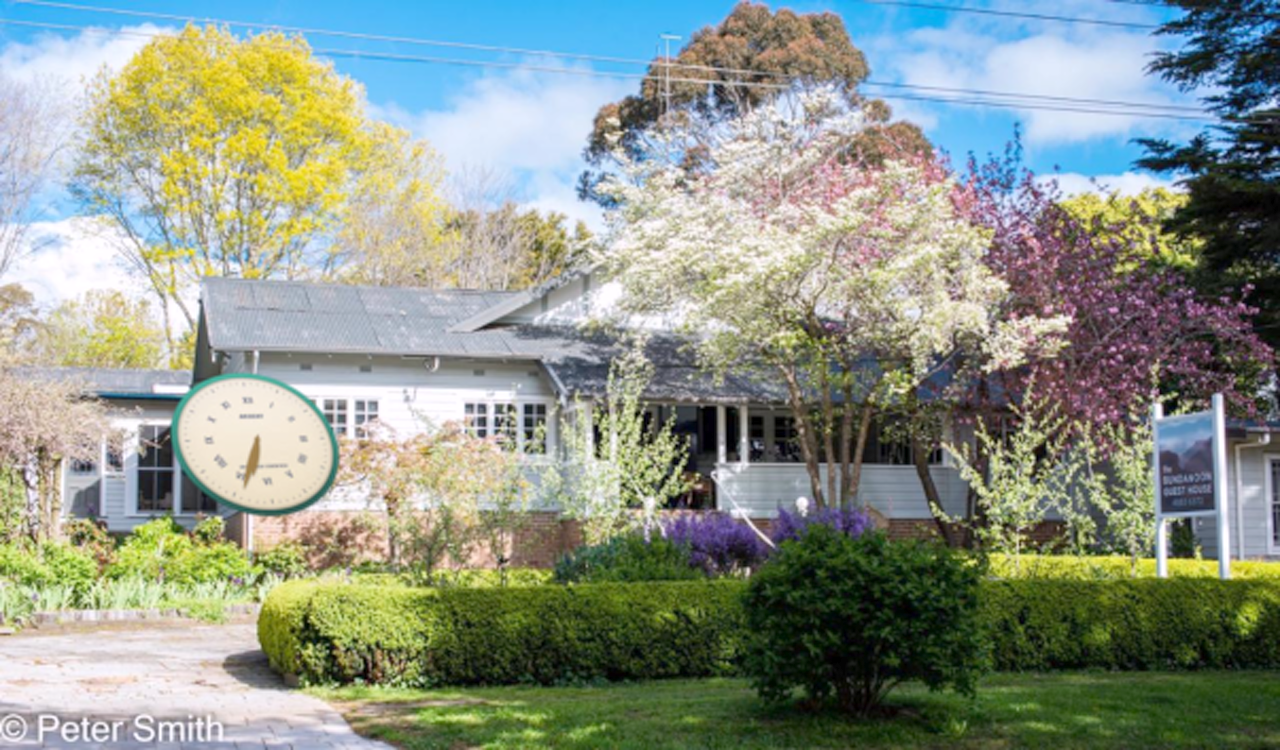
6:34
